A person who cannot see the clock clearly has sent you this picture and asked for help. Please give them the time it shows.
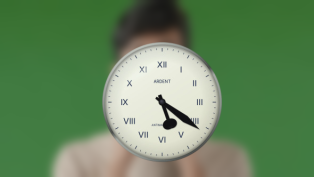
5:21
